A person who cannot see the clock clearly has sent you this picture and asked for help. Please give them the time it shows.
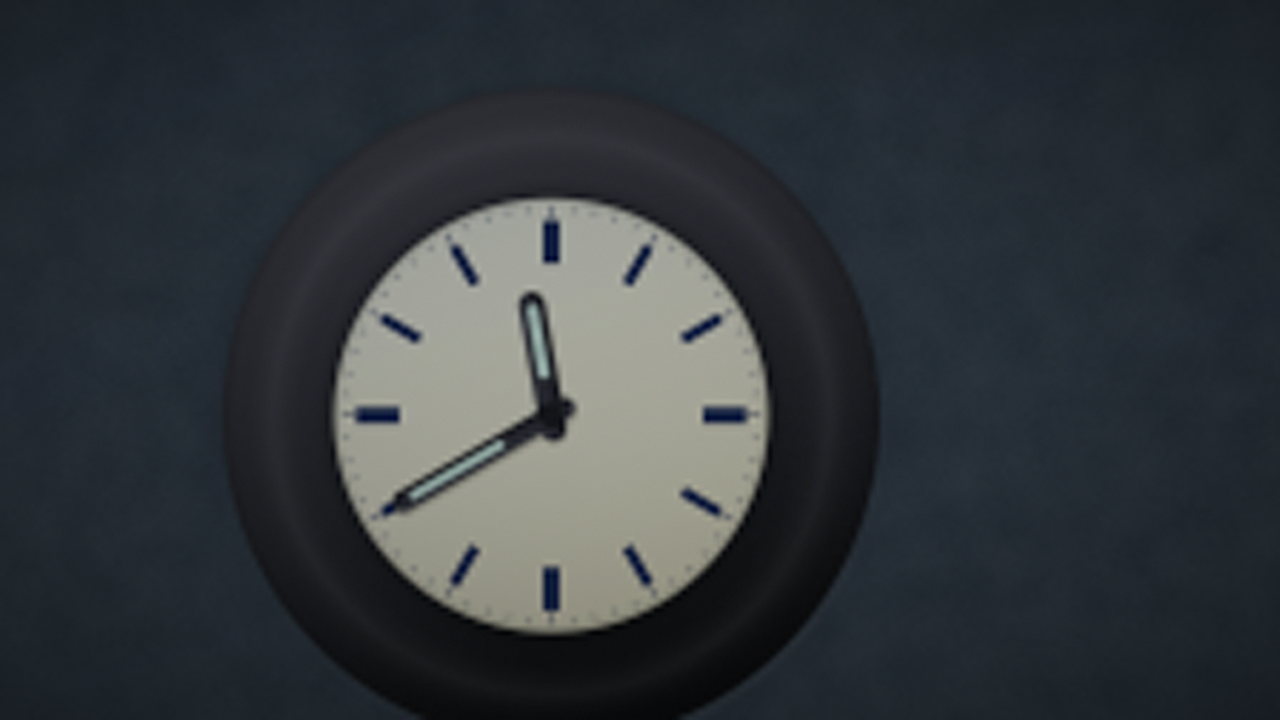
11:40
